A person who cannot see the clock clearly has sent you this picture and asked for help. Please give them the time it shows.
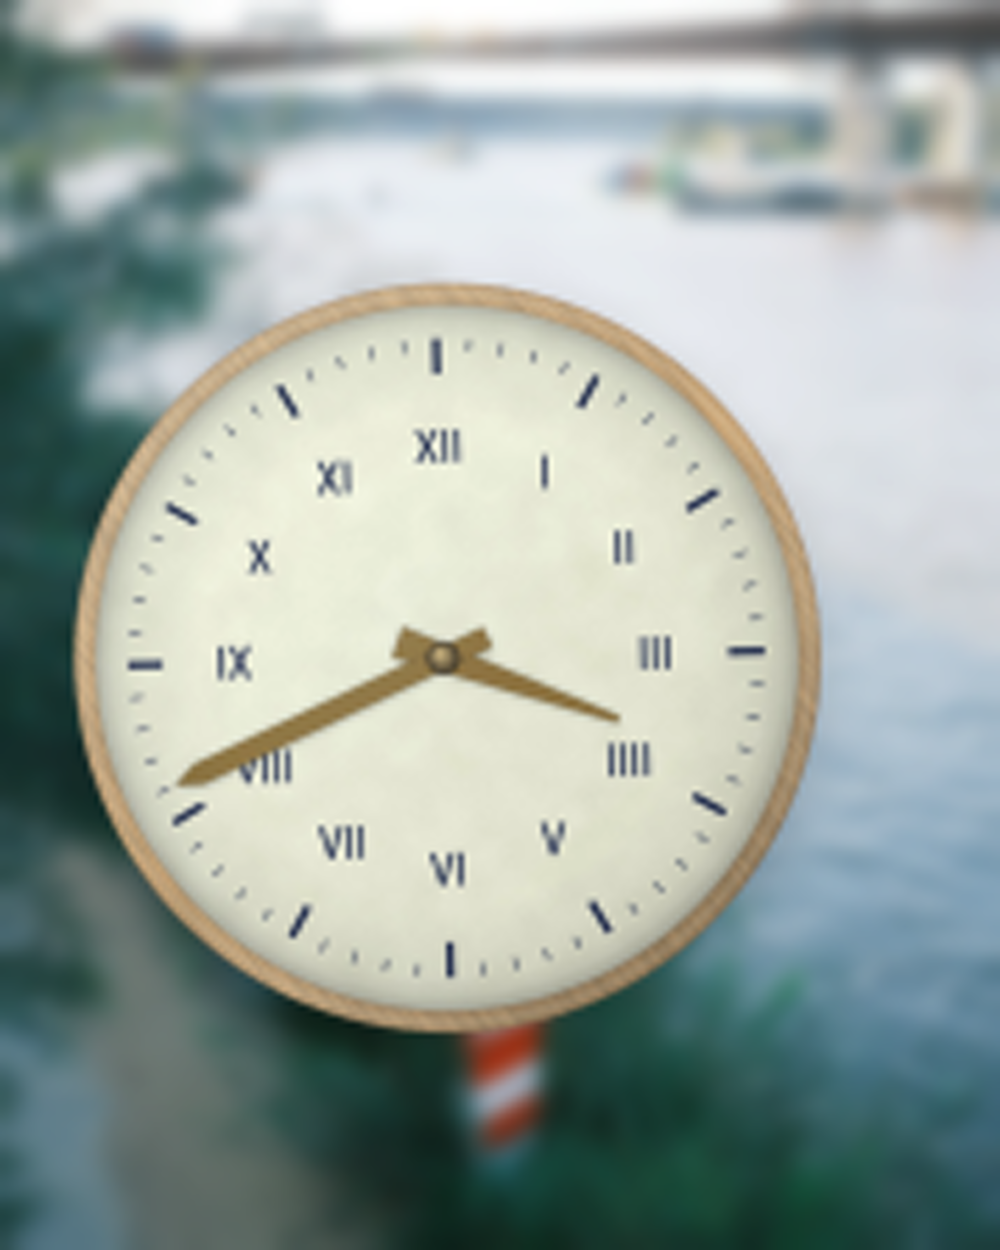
3:41
